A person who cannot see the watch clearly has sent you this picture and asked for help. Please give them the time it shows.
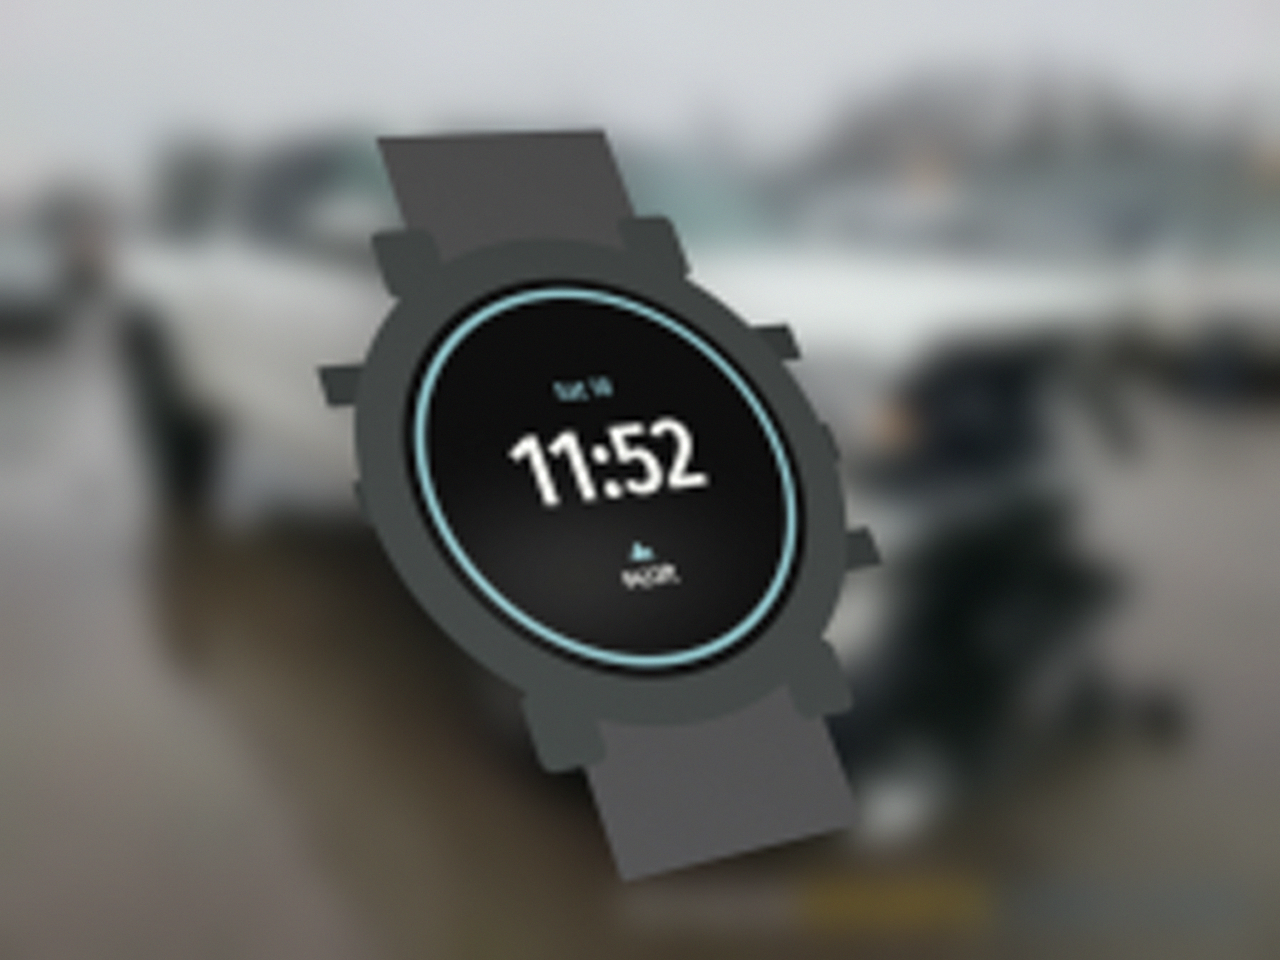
11:52
